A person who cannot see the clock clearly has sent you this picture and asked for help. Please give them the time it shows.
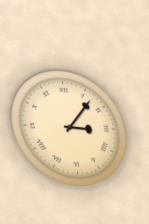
3:07
